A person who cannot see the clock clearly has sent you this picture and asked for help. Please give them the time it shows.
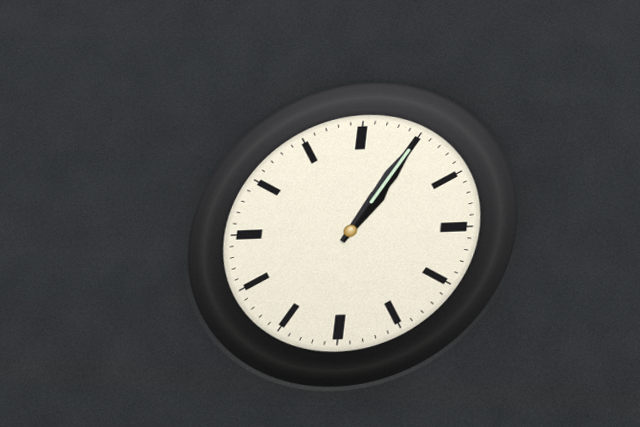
1:05
